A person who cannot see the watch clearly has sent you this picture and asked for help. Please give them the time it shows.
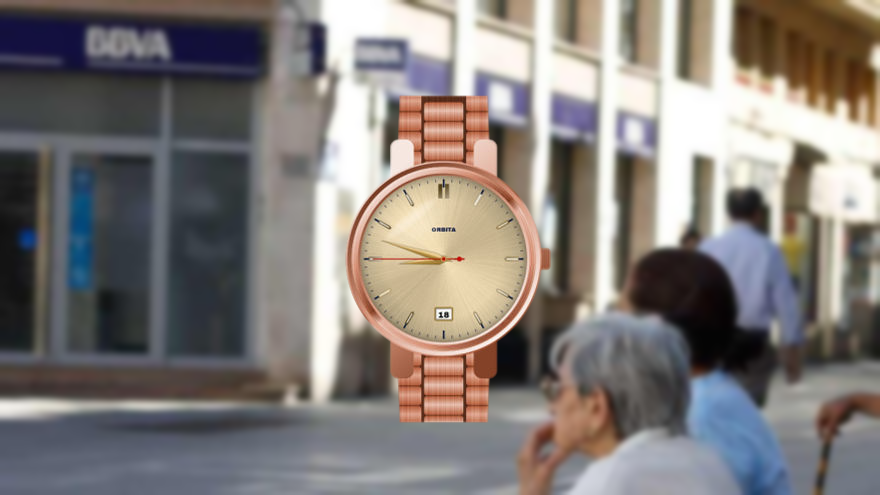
8:47:45
